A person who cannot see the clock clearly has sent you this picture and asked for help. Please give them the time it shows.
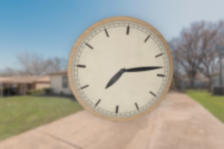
7:13
